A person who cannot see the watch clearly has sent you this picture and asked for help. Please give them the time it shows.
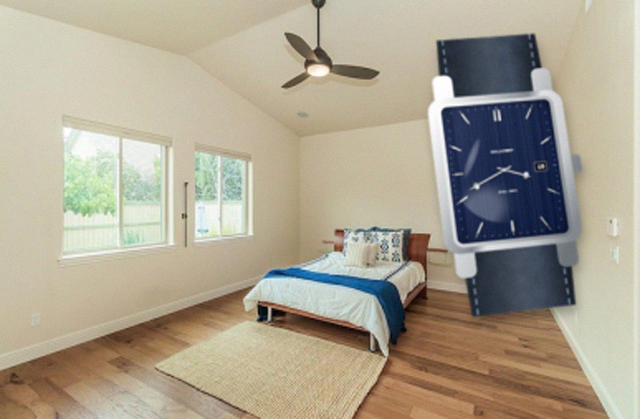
3:41
